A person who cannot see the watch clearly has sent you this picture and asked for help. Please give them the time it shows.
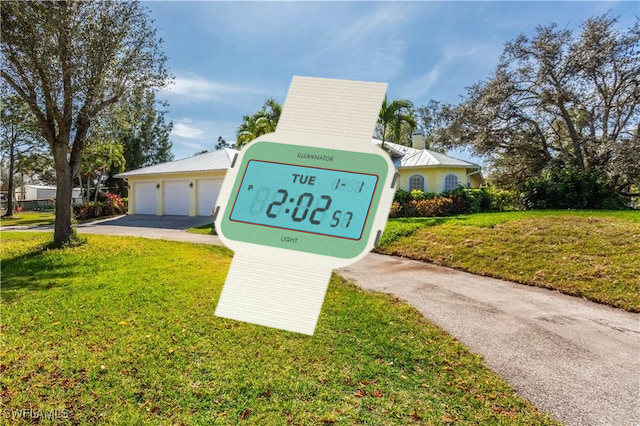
2:02:57
